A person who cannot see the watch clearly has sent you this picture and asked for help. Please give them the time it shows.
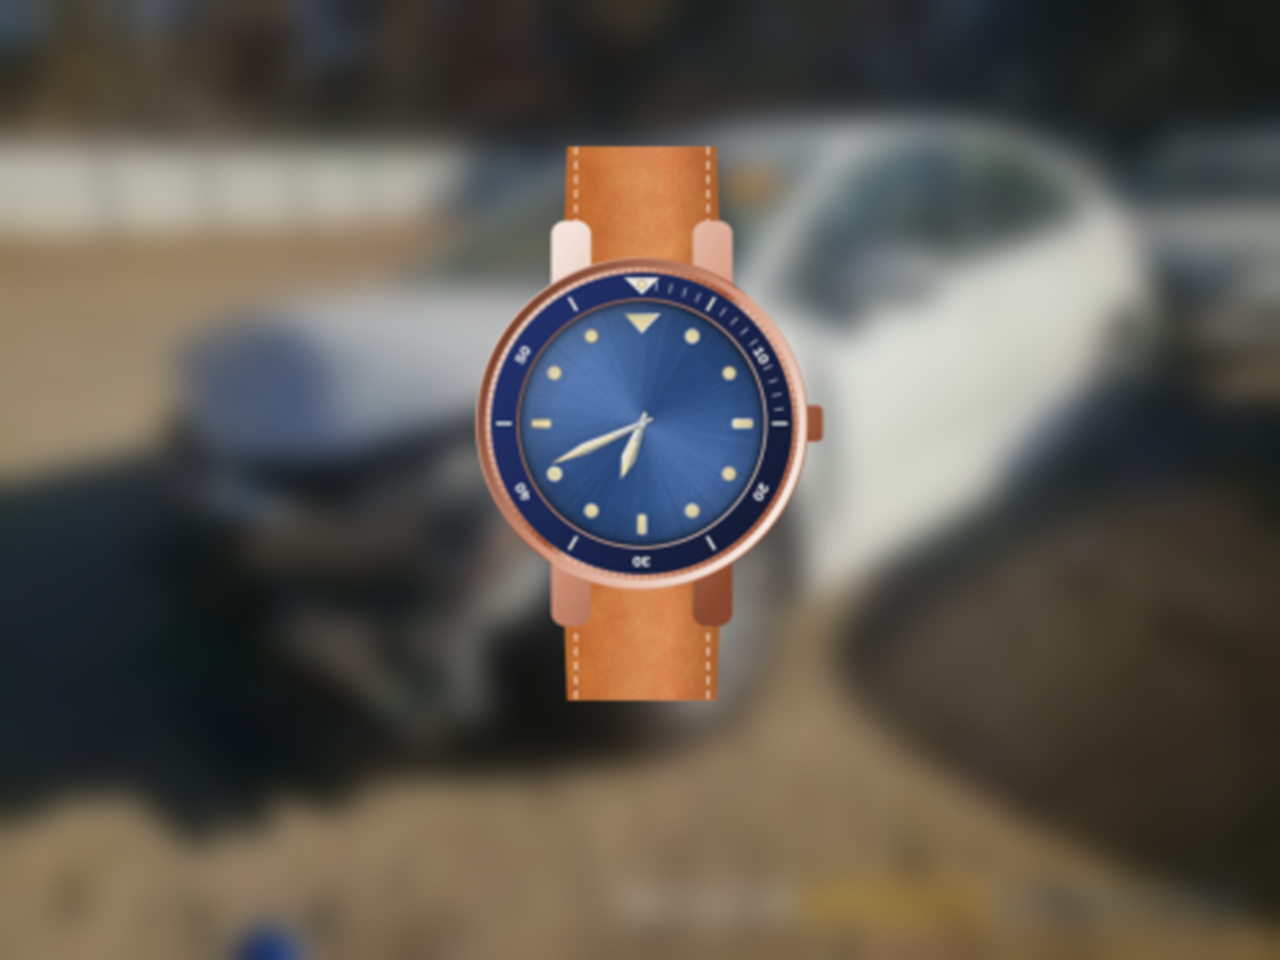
6:41
